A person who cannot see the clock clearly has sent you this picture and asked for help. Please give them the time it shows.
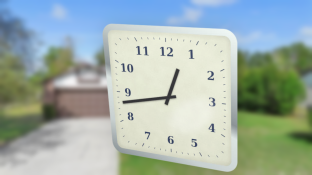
12:43
